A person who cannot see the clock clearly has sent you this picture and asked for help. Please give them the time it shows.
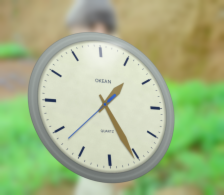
1:25:38
